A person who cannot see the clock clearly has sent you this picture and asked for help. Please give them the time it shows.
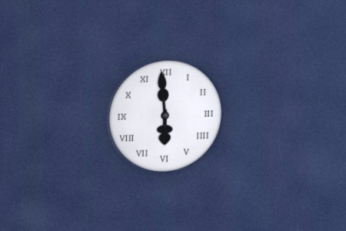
5:59
